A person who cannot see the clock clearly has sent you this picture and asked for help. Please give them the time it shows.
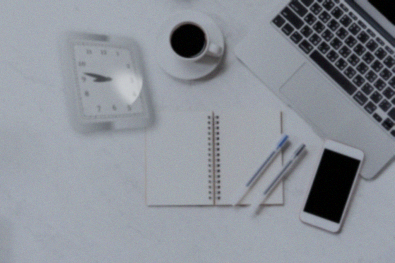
8:47
